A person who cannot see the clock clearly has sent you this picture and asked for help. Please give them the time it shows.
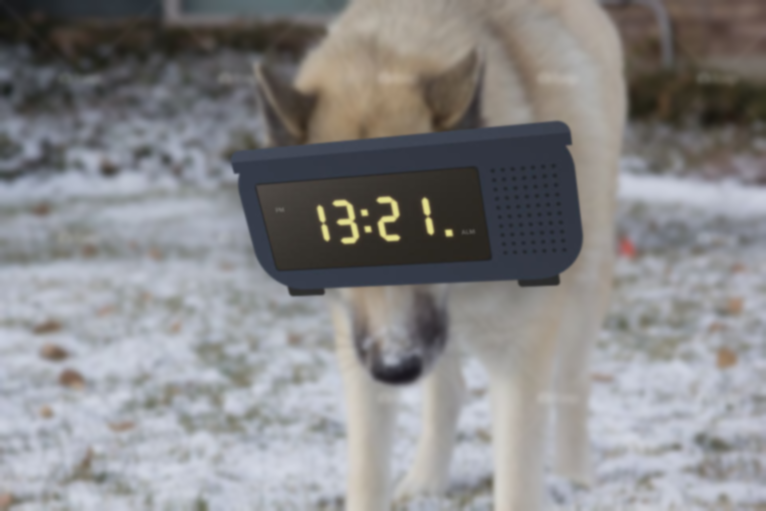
13:21
